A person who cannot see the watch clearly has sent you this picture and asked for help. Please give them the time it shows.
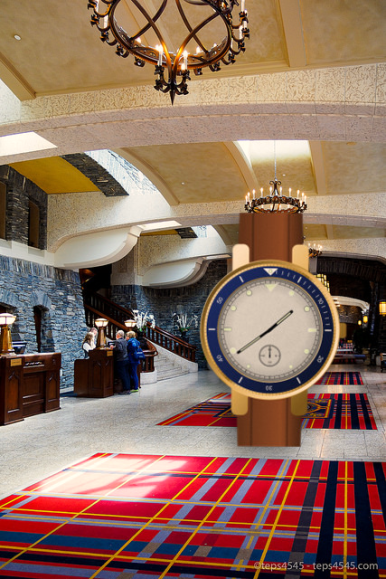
1:39
